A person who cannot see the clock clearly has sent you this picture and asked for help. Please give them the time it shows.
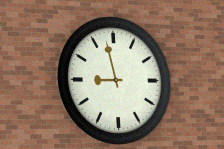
8:58
